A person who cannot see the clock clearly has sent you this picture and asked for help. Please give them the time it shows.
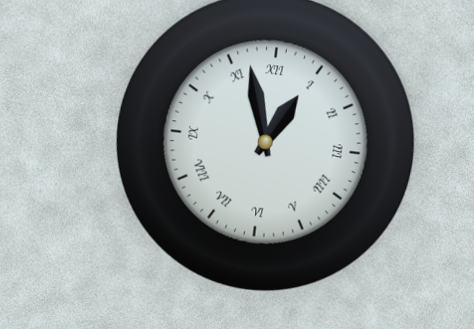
12:57
